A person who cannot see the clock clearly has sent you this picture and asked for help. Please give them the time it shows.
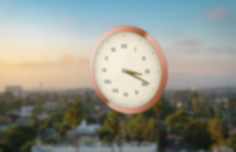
3:19
